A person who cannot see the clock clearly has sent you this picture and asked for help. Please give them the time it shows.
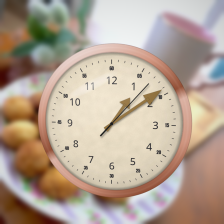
1:09:07
